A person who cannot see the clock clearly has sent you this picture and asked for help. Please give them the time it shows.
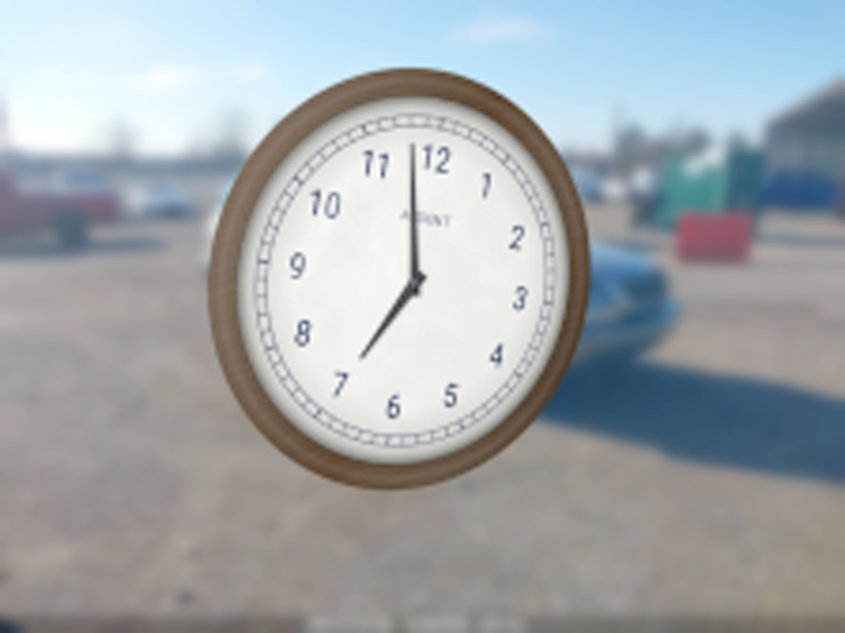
6:58
